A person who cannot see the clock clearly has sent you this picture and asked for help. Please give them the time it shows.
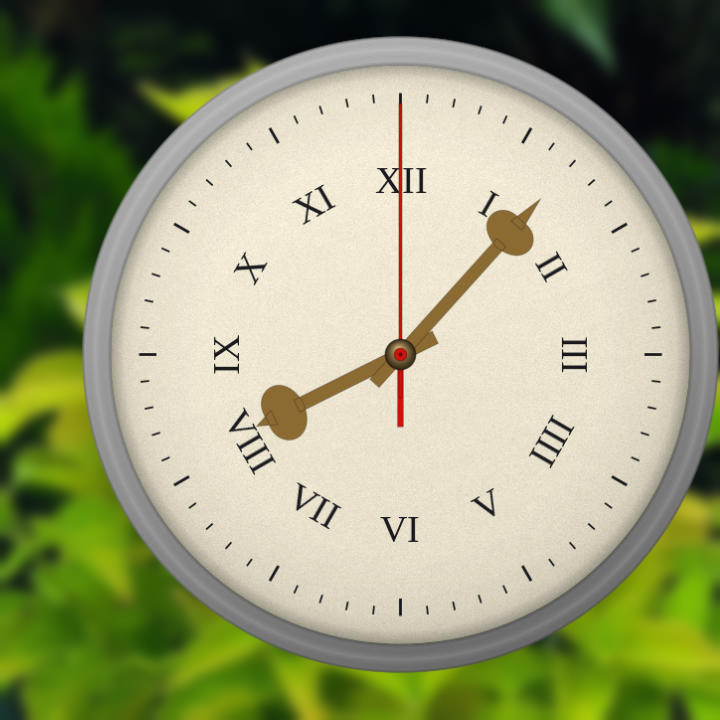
8:07:00
